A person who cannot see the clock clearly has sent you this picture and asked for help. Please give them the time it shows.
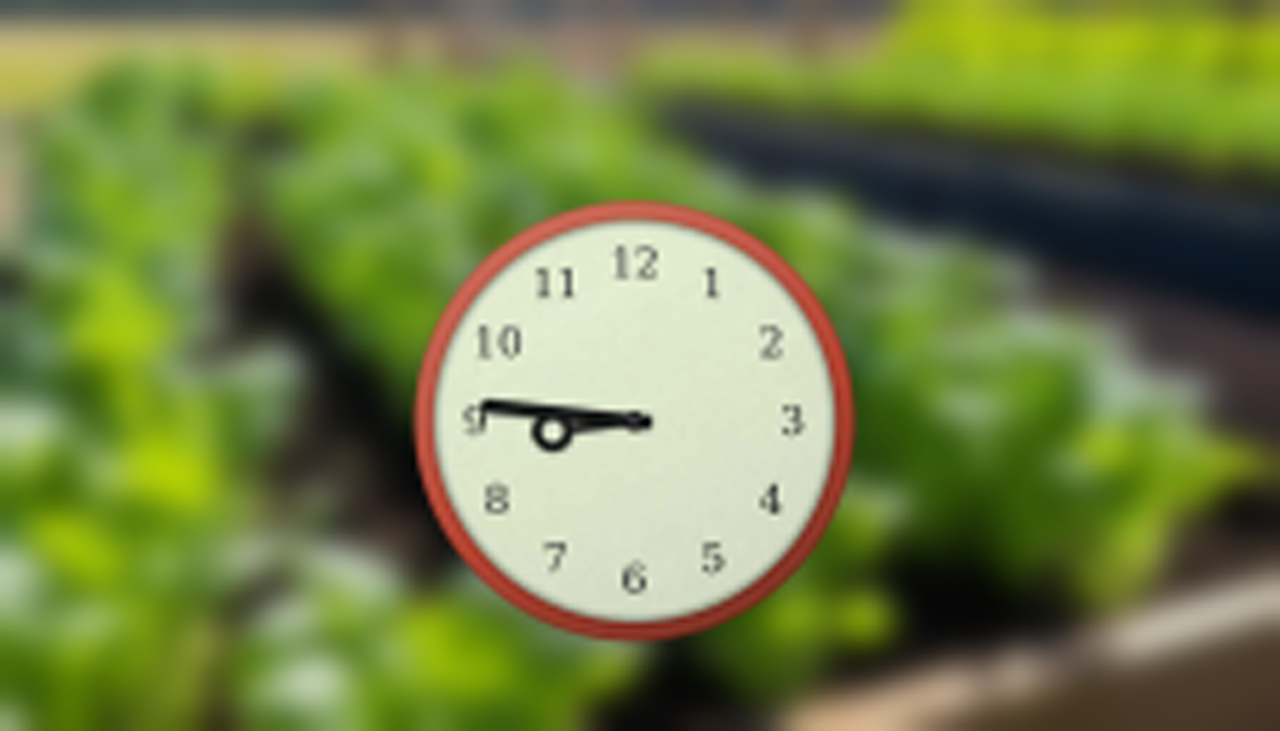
8:46
